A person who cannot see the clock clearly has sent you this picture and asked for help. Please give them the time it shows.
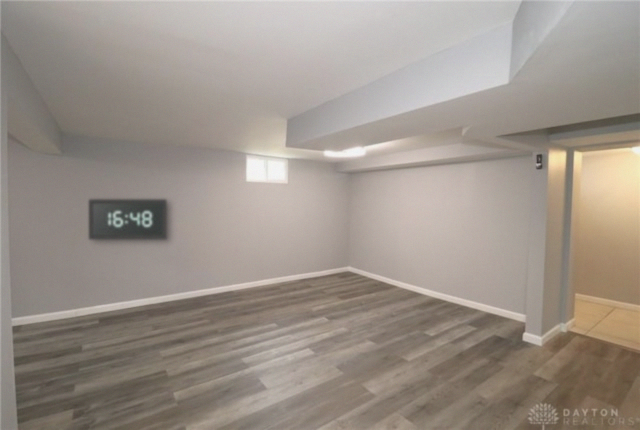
16:48
